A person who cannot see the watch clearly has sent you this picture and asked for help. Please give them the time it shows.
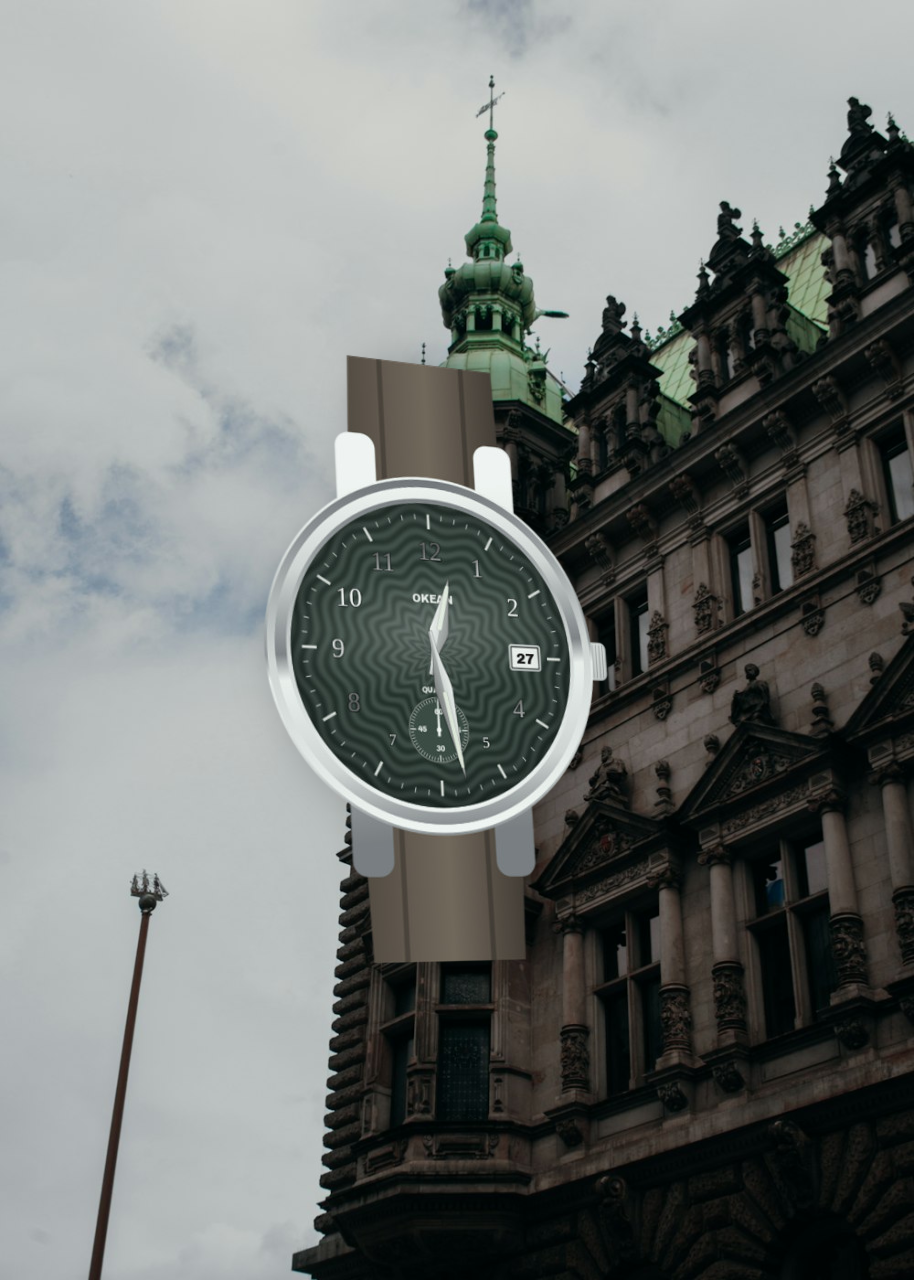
12:28
